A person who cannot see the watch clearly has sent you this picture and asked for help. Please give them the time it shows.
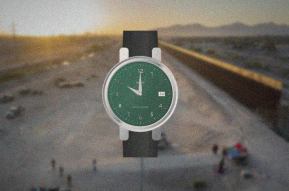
10:00
